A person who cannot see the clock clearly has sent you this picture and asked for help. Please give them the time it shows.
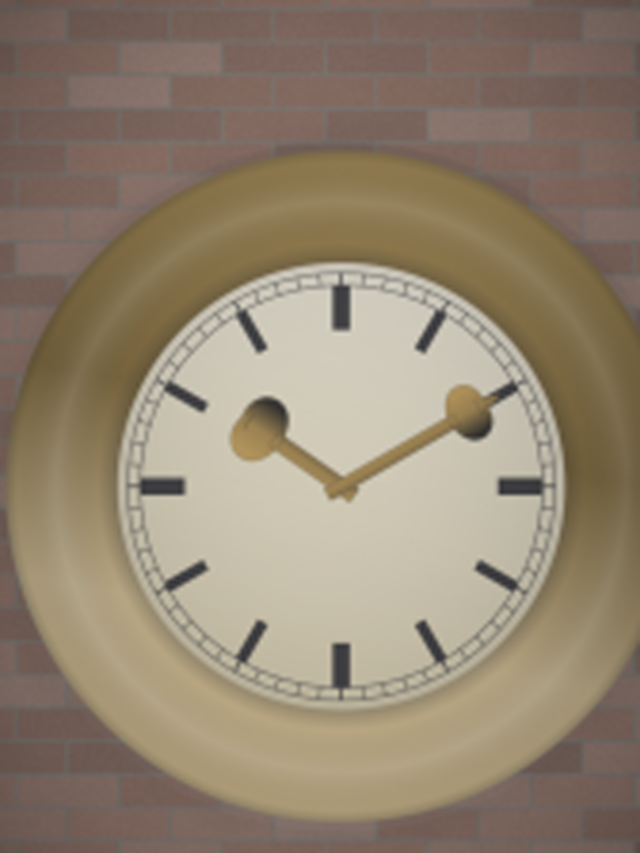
10:10
